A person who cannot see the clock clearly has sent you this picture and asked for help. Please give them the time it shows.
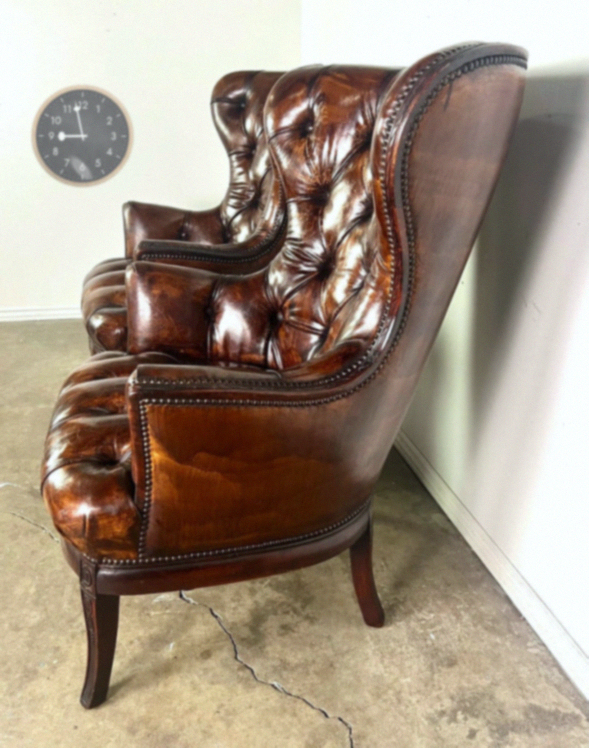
8:58
